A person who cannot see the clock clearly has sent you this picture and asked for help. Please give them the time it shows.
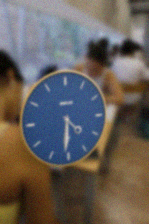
4:31
